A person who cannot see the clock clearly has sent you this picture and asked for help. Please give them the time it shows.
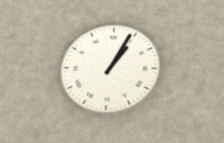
1:04
